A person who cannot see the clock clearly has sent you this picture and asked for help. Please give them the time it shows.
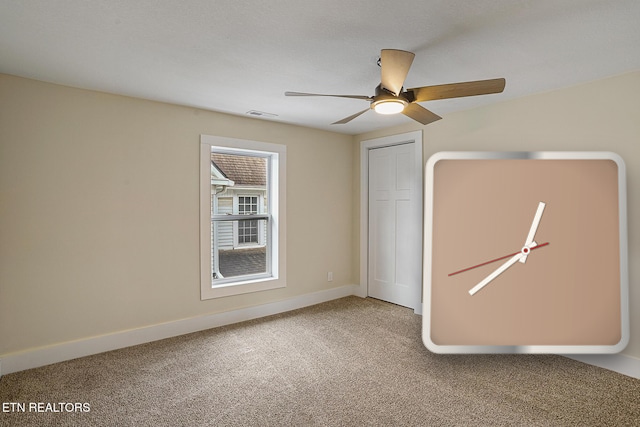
12:38:42
